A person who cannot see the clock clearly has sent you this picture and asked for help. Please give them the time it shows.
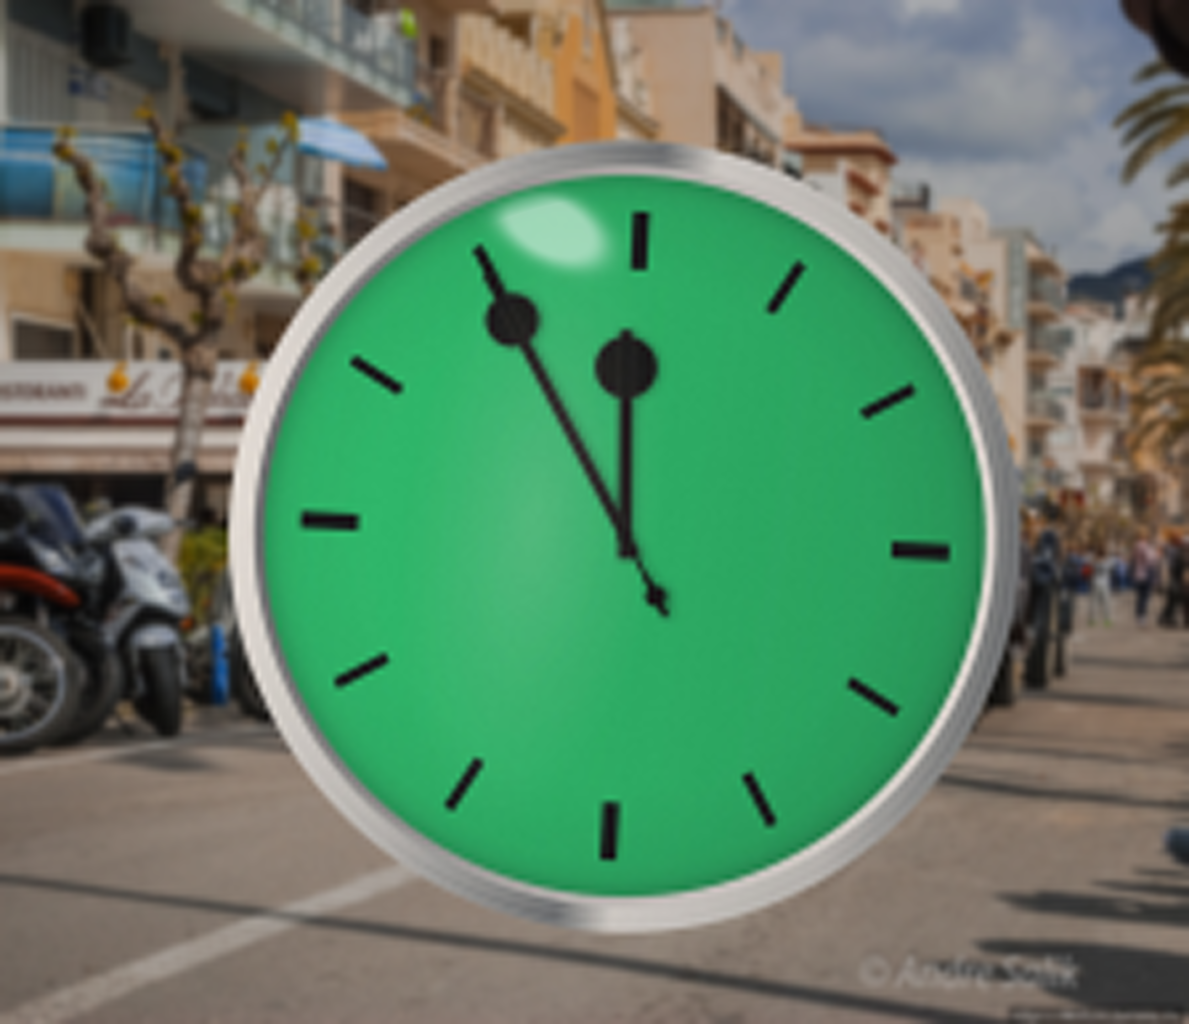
11:54:55
